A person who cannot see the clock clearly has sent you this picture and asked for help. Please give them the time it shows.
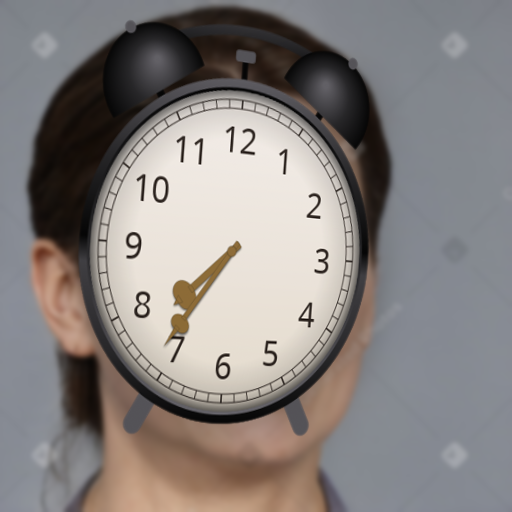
7:36
